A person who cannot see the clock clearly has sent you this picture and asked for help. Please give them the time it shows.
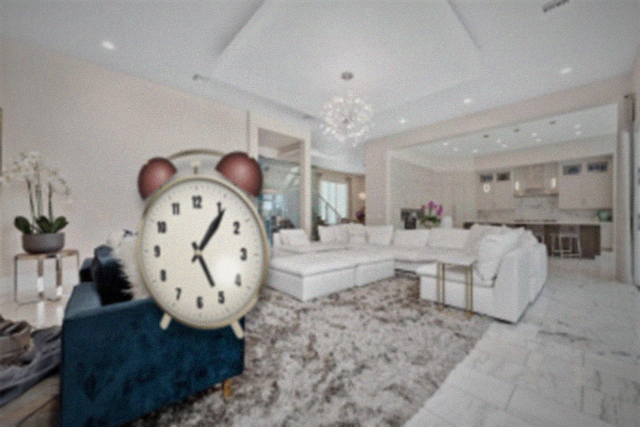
5:06
